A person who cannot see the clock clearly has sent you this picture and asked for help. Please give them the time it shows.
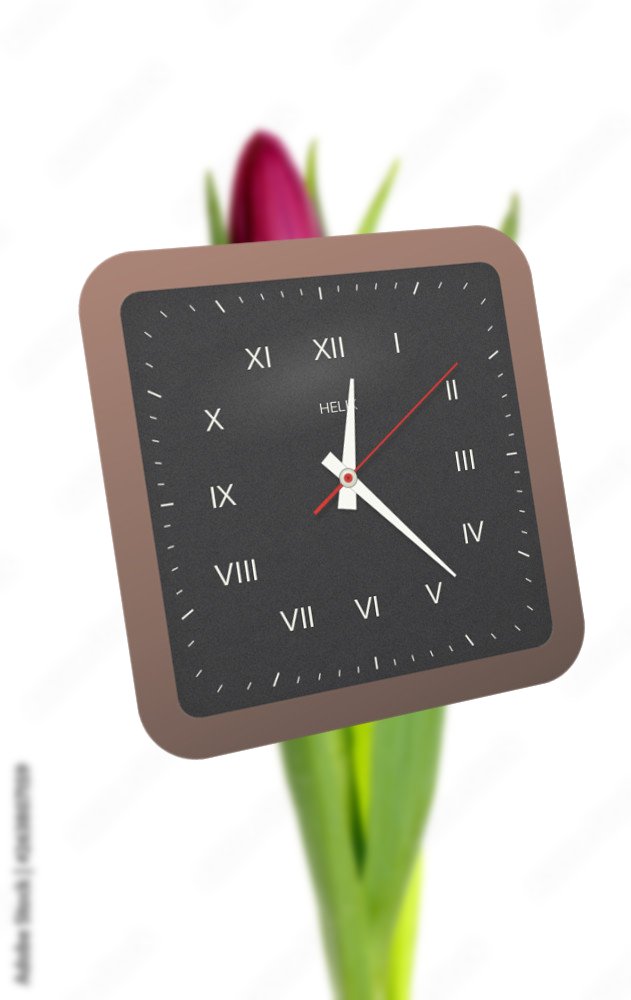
12:23:09
